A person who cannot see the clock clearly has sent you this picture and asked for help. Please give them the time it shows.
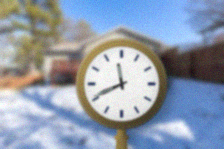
11:41
